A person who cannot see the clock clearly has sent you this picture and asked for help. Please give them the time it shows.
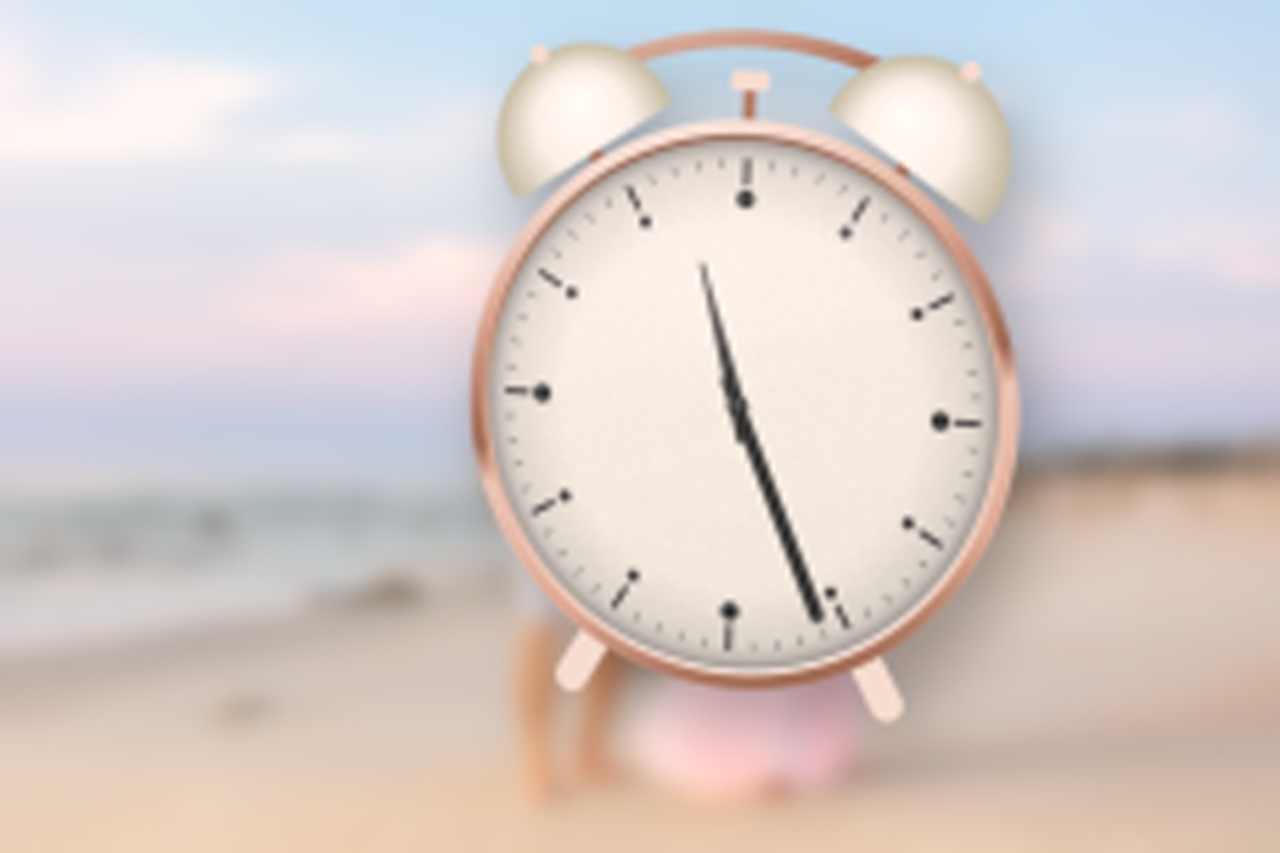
11:26
